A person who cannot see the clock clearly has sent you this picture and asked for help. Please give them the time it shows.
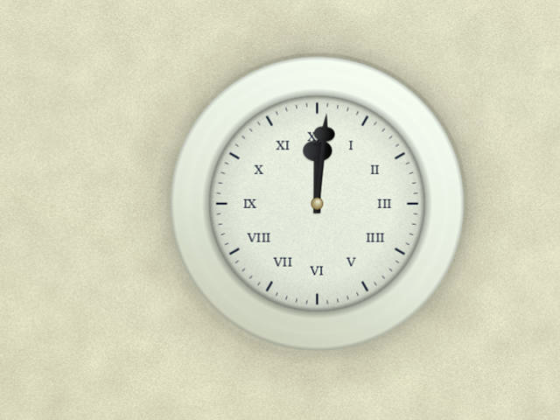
12:01
